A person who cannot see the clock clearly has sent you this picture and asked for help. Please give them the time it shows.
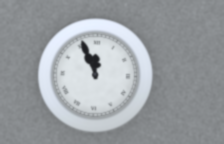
11:56
